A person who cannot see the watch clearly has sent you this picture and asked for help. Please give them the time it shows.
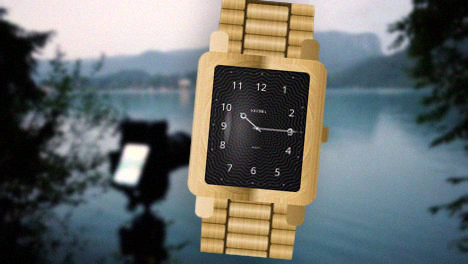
10:15
